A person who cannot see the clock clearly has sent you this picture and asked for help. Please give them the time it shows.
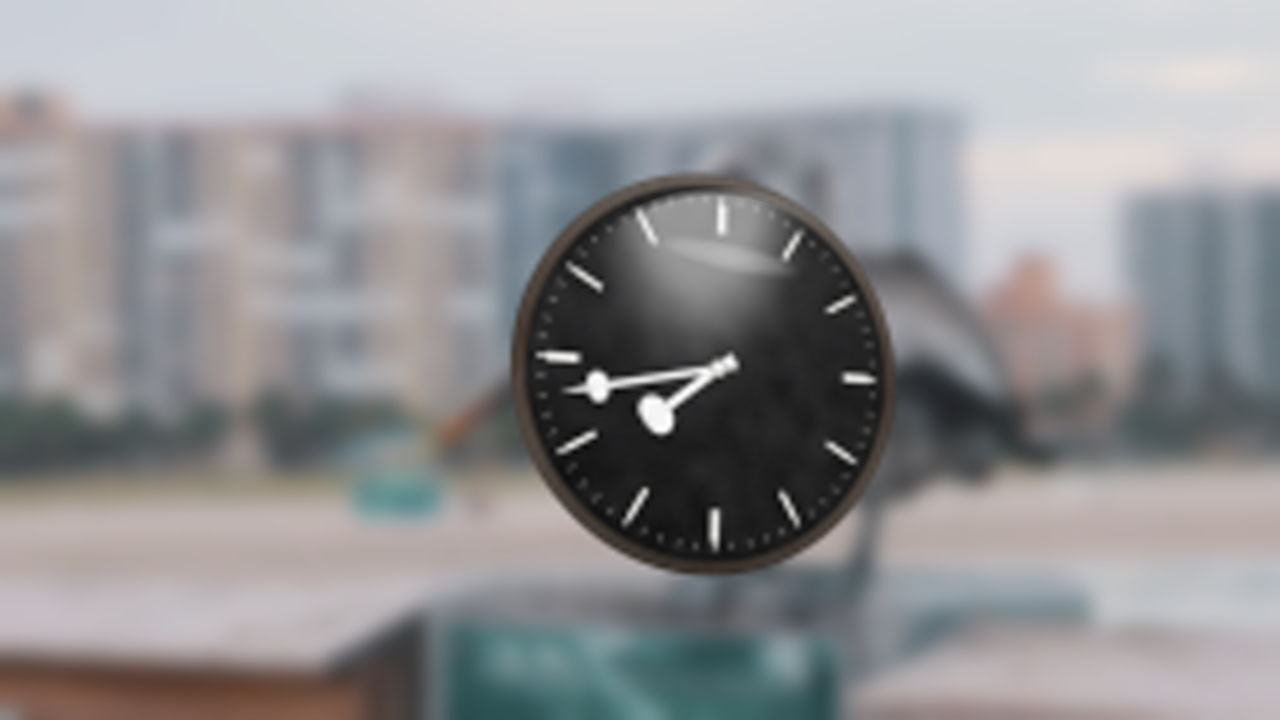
7:43
